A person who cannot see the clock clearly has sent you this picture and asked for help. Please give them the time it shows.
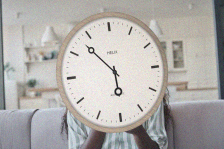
5:53
